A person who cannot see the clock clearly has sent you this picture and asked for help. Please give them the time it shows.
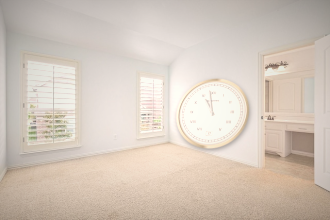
10:58
